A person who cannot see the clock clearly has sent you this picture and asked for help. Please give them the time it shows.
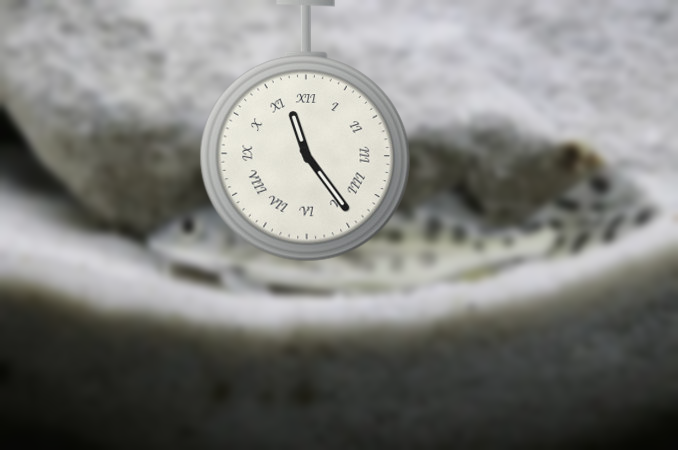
11:24
